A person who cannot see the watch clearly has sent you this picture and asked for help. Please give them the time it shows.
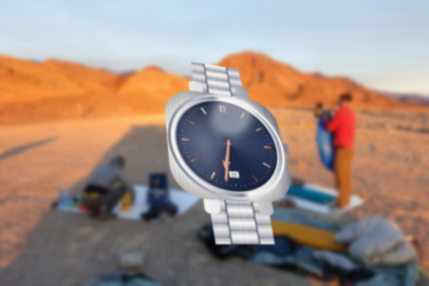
6:32
